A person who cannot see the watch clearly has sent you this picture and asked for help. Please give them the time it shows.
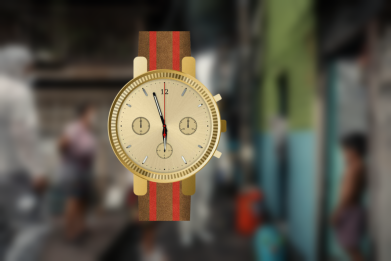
5:57
